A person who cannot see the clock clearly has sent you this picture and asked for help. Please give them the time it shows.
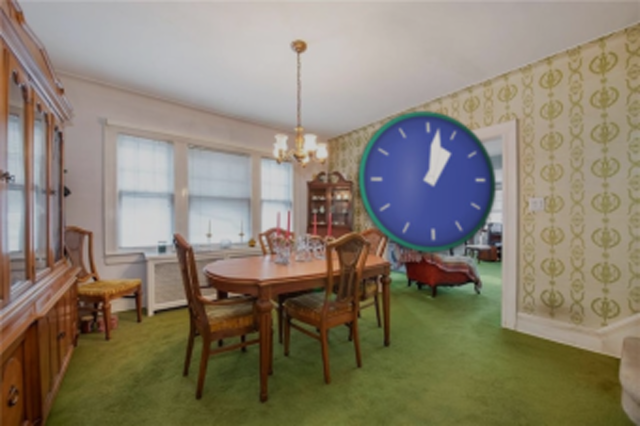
1:02
